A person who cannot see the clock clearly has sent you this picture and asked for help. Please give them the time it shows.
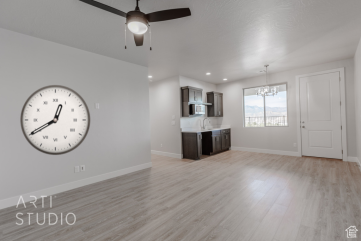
12:40
